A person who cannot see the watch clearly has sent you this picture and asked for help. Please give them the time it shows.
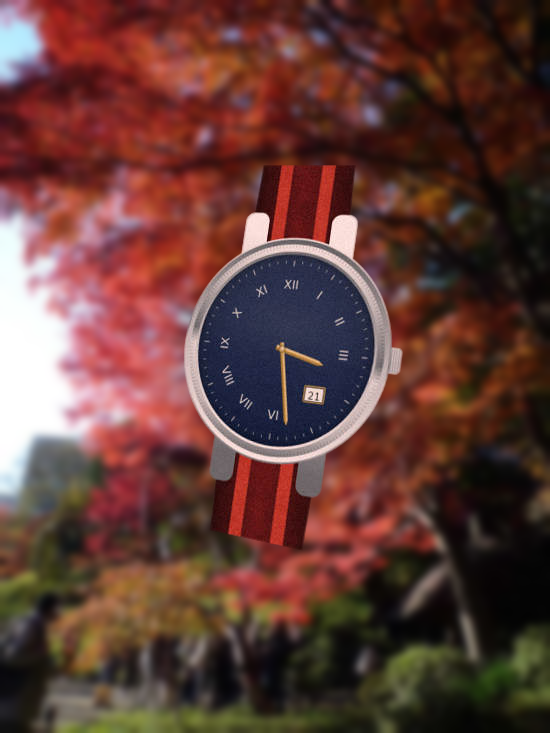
3:28
